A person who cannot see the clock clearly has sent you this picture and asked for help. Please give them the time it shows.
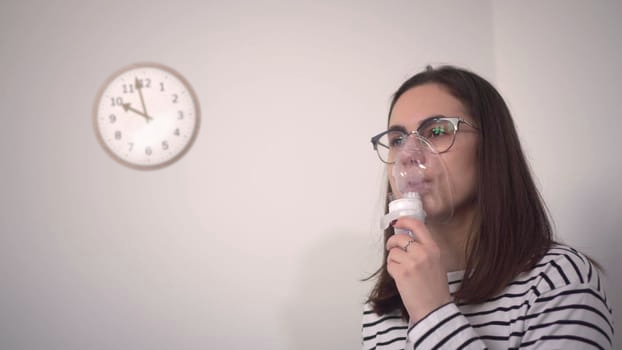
9:58
